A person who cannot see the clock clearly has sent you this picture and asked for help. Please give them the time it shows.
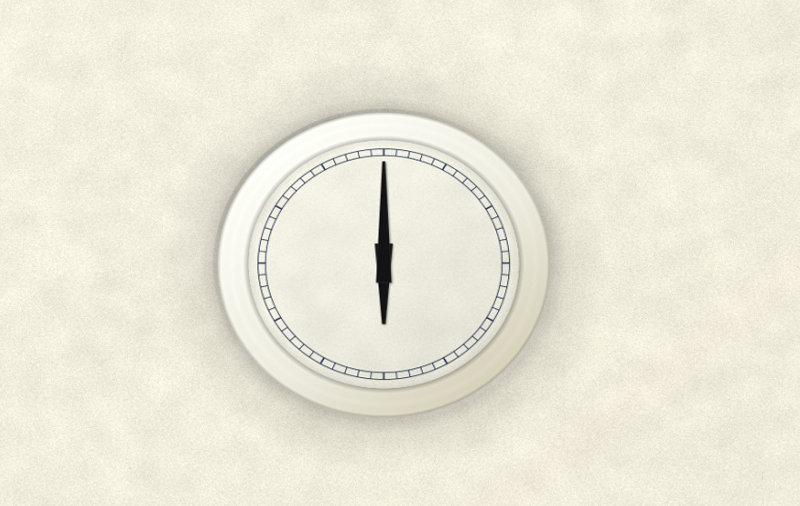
6:00
